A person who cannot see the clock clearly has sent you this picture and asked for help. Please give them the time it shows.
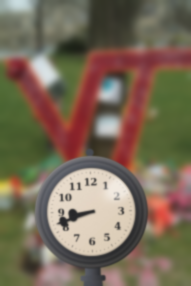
8:42
